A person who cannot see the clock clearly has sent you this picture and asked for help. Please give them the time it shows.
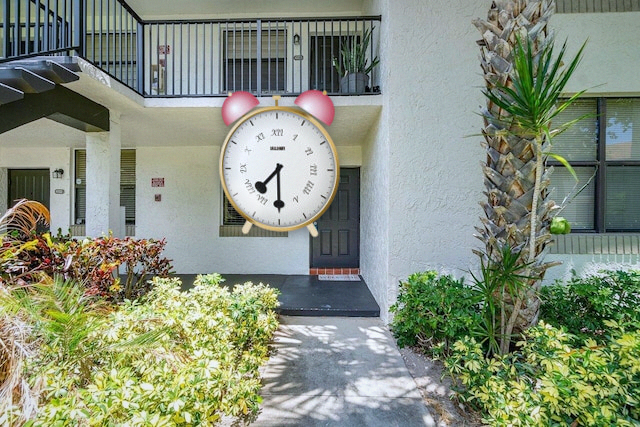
7:30
